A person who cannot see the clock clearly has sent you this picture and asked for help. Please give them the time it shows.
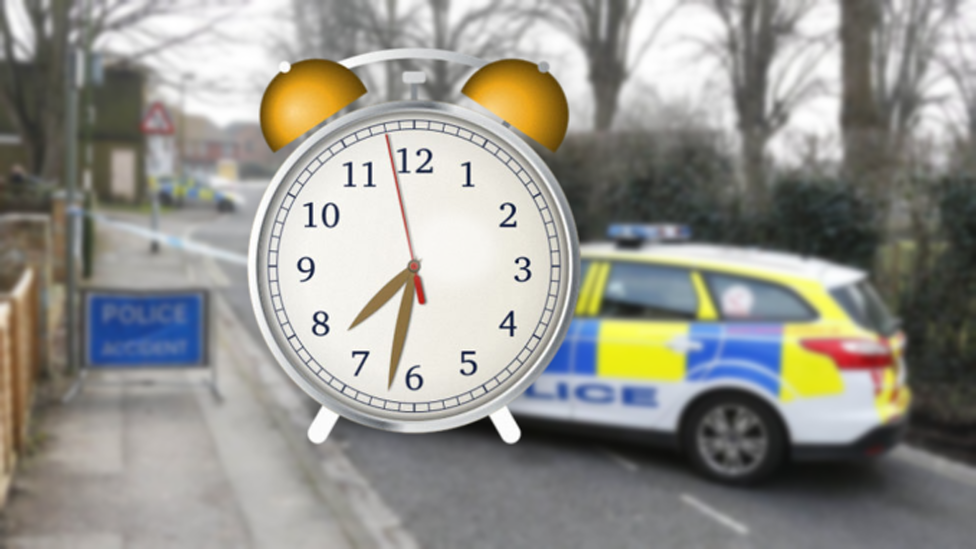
7:31:58
